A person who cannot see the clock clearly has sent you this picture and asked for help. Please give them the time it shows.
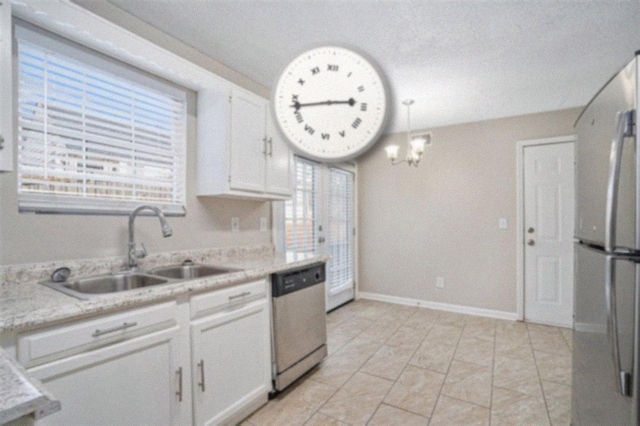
2:43
